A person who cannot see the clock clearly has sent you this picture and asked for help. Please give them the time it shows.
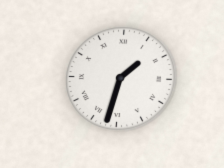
1:32
